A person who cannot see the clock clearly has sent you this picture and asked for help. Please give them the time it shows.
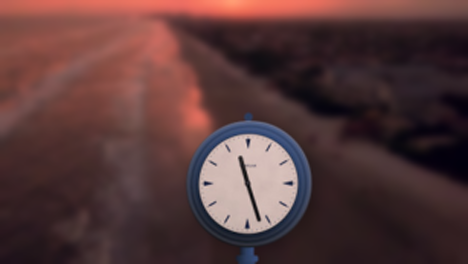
11:27
